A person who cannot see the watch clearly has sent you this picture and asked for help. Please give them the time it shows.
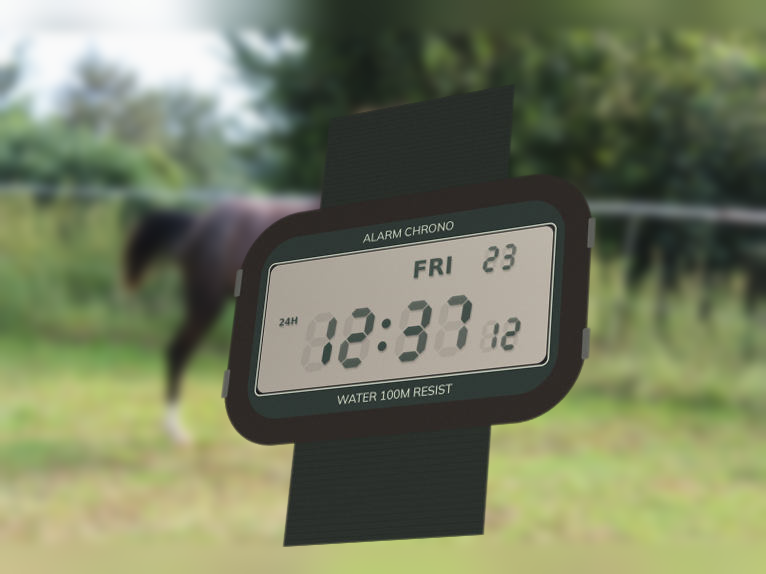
12:37:12
